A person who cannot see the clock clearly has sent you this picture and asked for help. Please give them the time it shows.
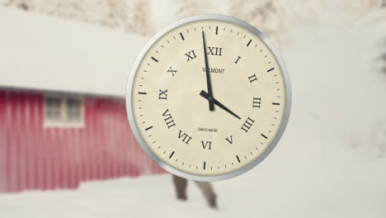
3:58
